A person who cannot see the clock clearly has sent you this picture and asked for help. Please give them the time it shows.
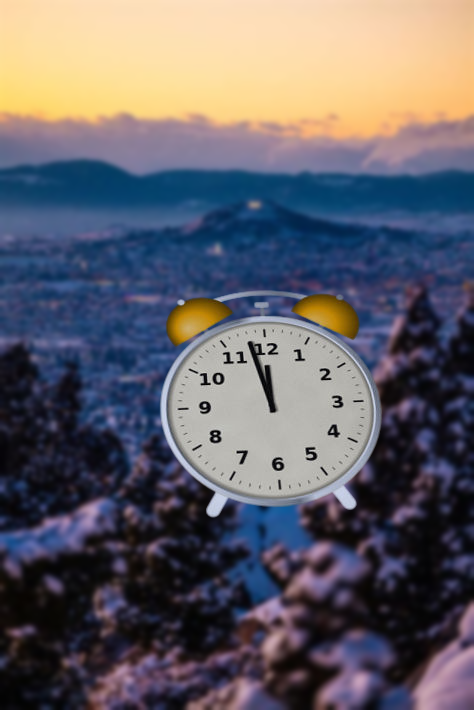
11:58
